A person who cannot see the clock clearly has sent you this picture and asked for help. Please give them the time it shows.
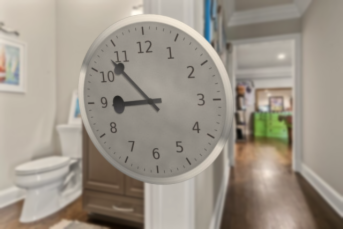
8:53
